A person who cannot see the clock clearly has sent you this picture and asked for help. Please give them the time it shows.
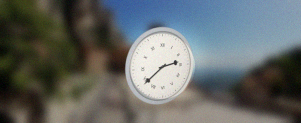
2:39
